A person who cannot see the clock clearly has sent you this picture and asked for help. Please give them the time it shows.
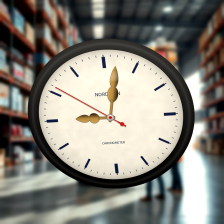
9:01:51
